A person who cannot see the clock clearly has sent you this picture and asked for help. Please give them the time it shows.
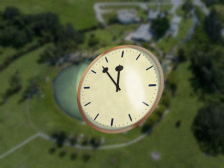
11:53
